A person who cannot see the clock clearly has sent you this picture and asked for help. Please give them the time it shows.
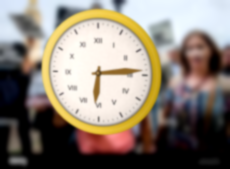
6:14
